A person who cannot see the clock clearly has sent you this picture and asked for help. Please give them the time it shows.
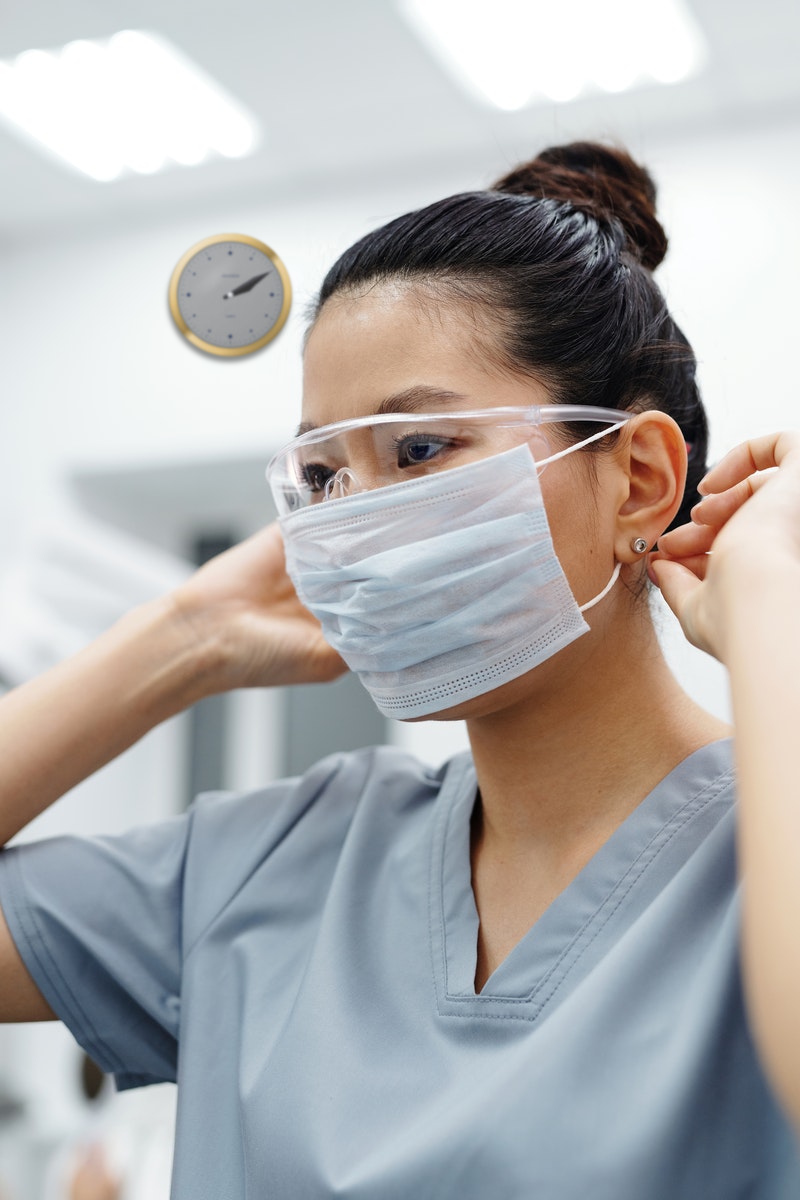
2:10
